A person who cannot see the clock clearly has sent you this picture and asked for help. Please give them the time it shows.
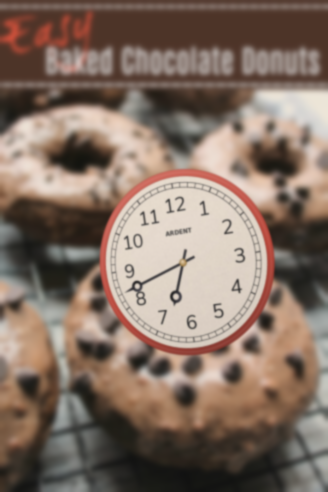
6:42
